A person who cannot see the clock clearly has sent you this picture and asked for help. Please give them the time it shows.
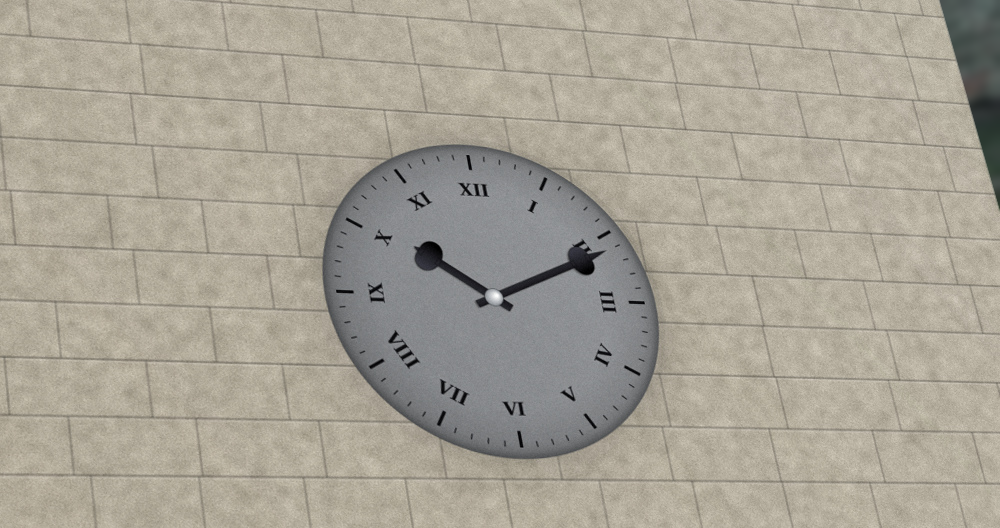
10:11
